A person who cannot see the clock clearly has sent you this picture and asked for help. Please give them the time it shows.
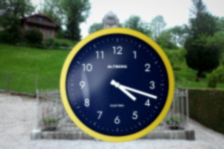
4:18
